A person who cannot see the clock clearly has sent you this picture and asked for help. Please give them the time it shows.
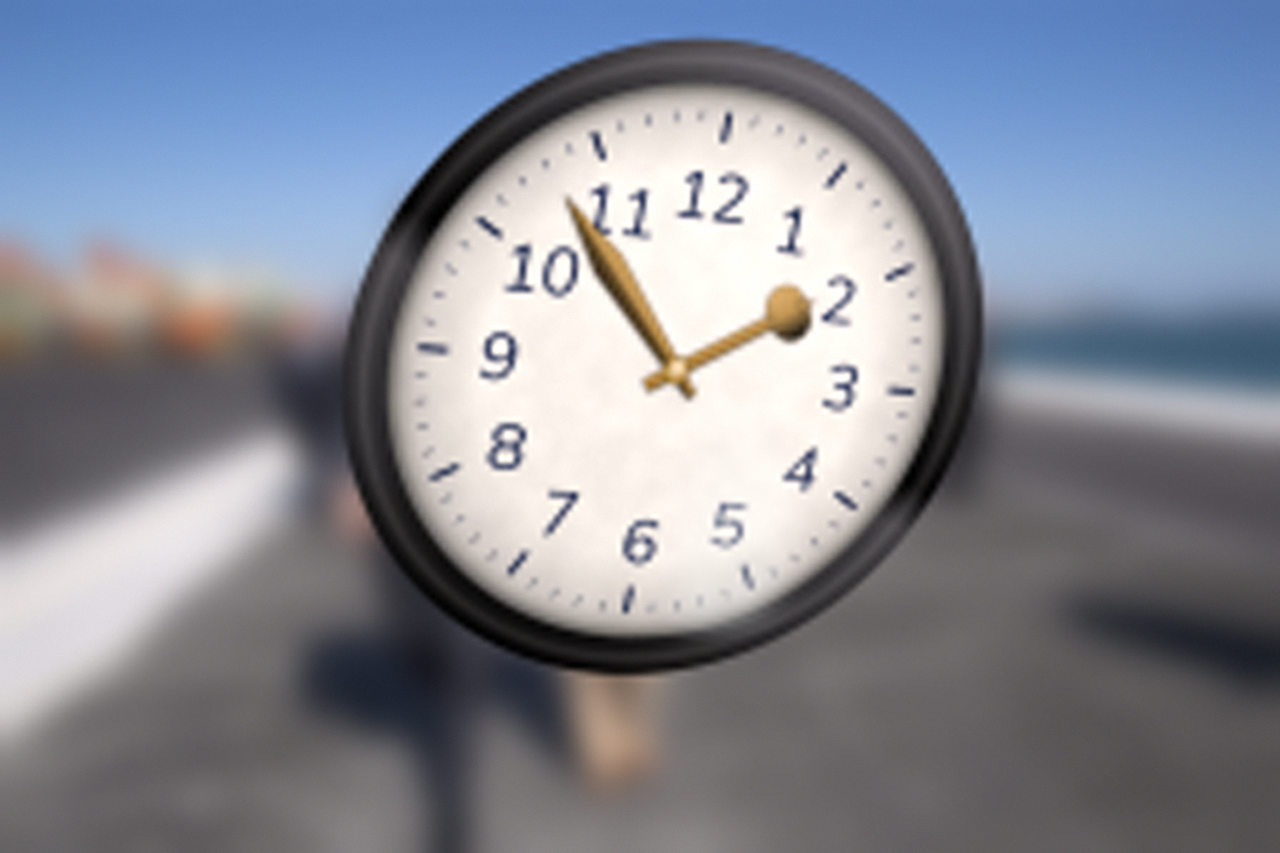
1:53
